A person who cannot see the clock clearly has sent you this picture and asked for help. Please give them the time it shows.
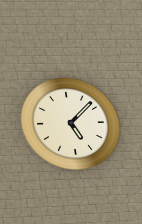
5:08
